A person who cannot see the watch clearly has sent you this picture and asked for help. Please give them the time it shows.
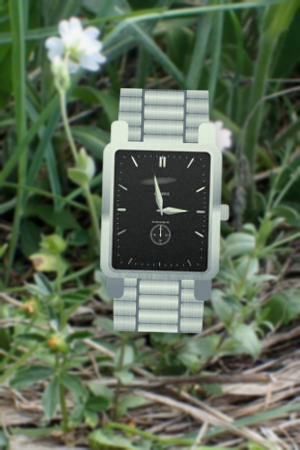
2:58
